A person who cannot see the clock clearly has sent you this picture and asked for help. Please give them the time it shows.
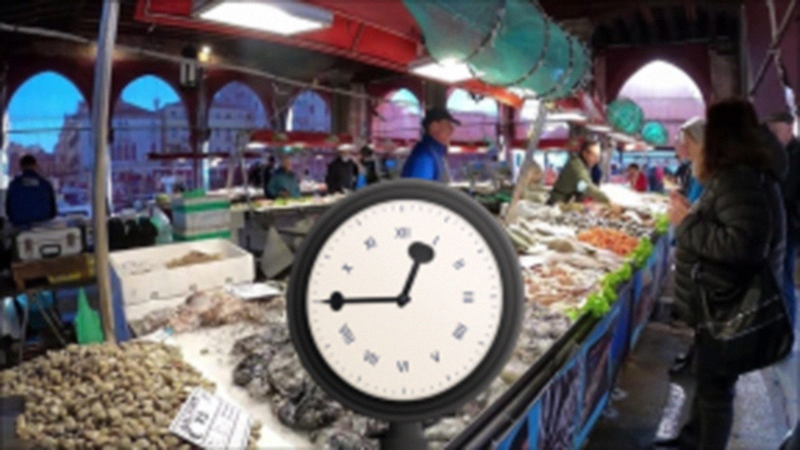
12:45
